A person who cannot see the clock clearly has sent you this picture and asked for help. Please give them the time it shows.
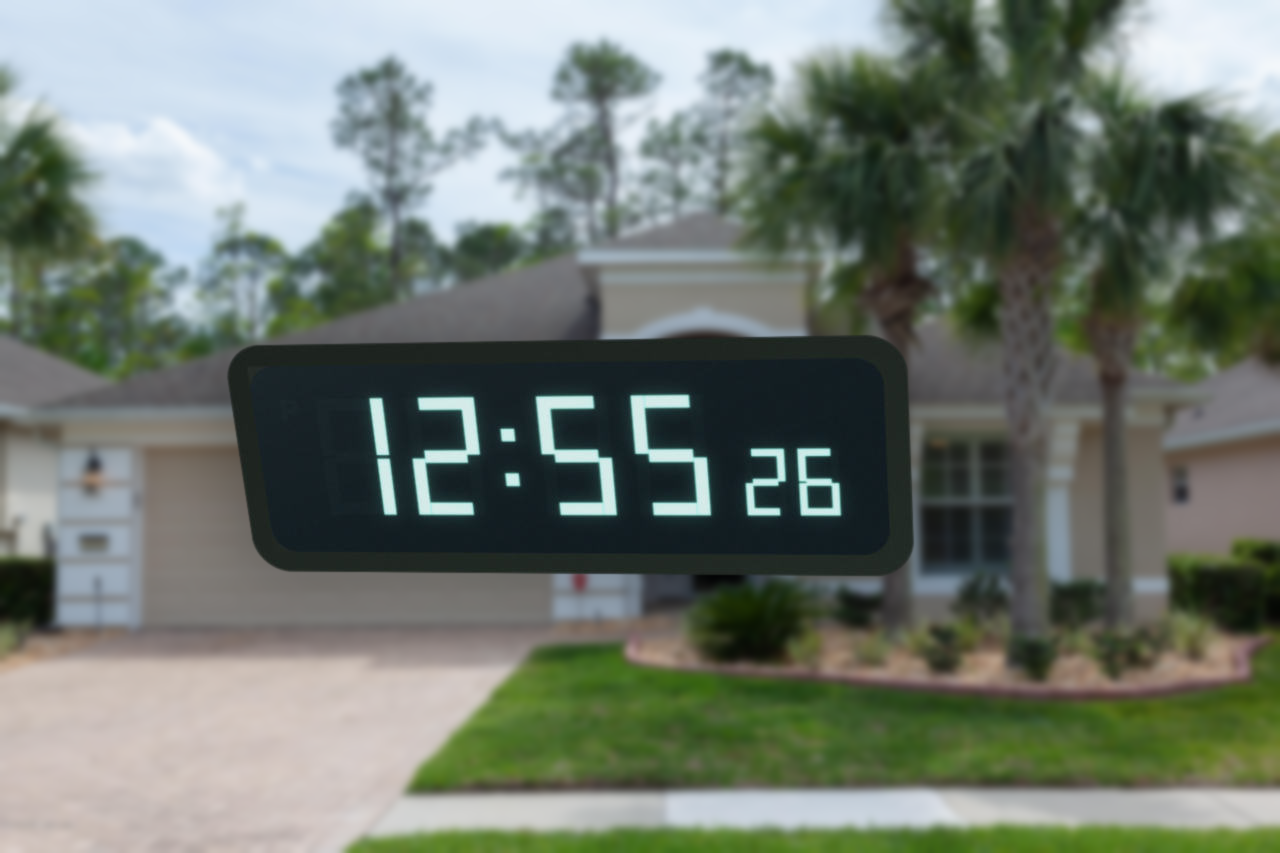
12:55:26
